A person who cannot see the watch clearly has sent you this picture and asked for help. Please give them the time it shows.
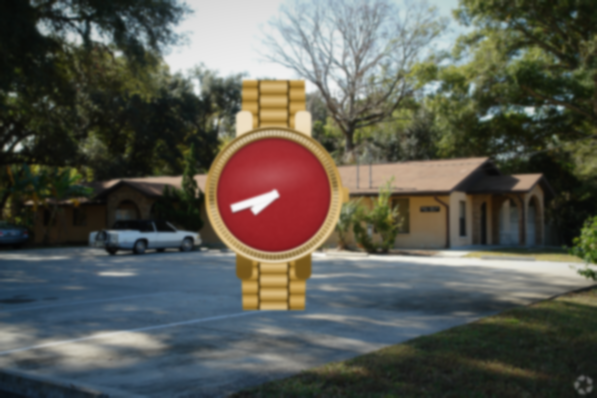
7:42
